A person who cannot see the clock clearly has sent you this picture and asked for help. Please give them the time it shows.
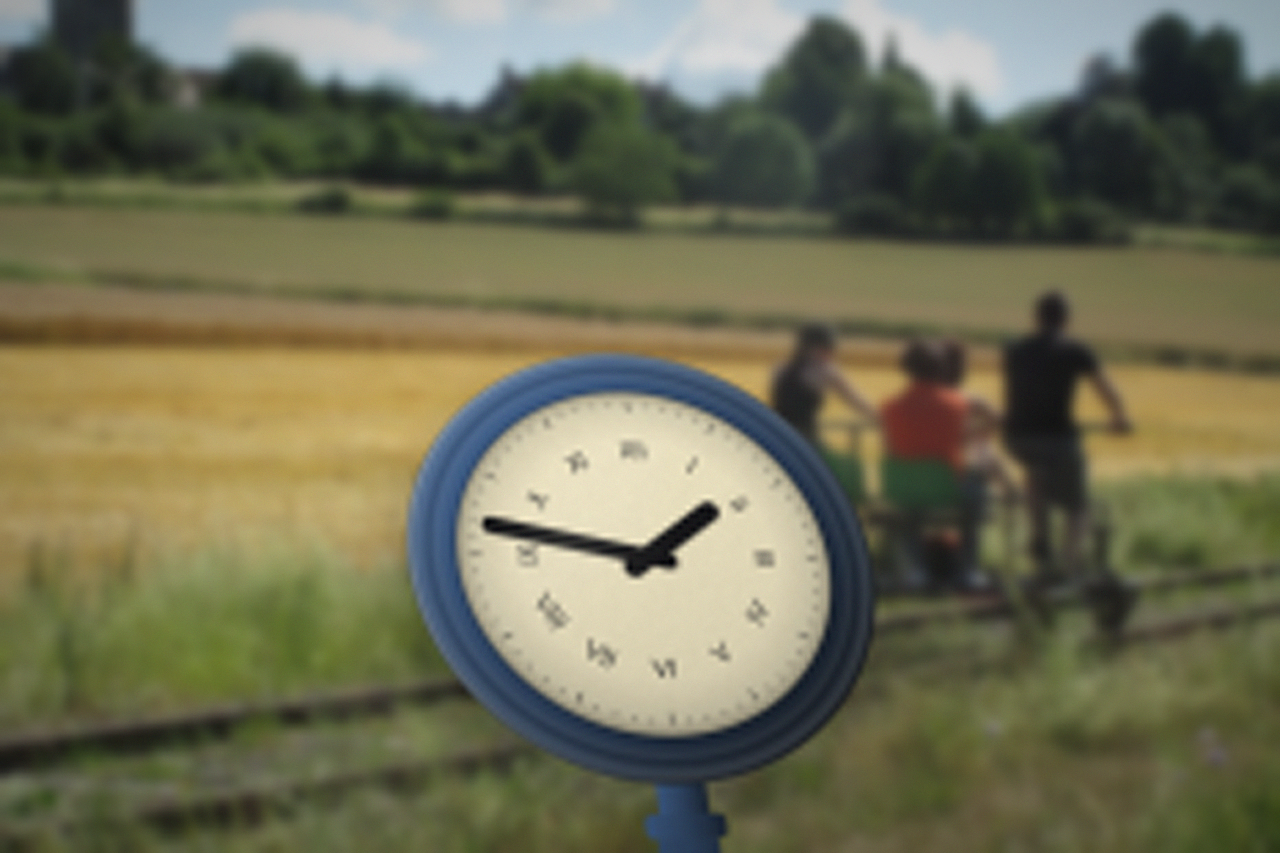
1:47
